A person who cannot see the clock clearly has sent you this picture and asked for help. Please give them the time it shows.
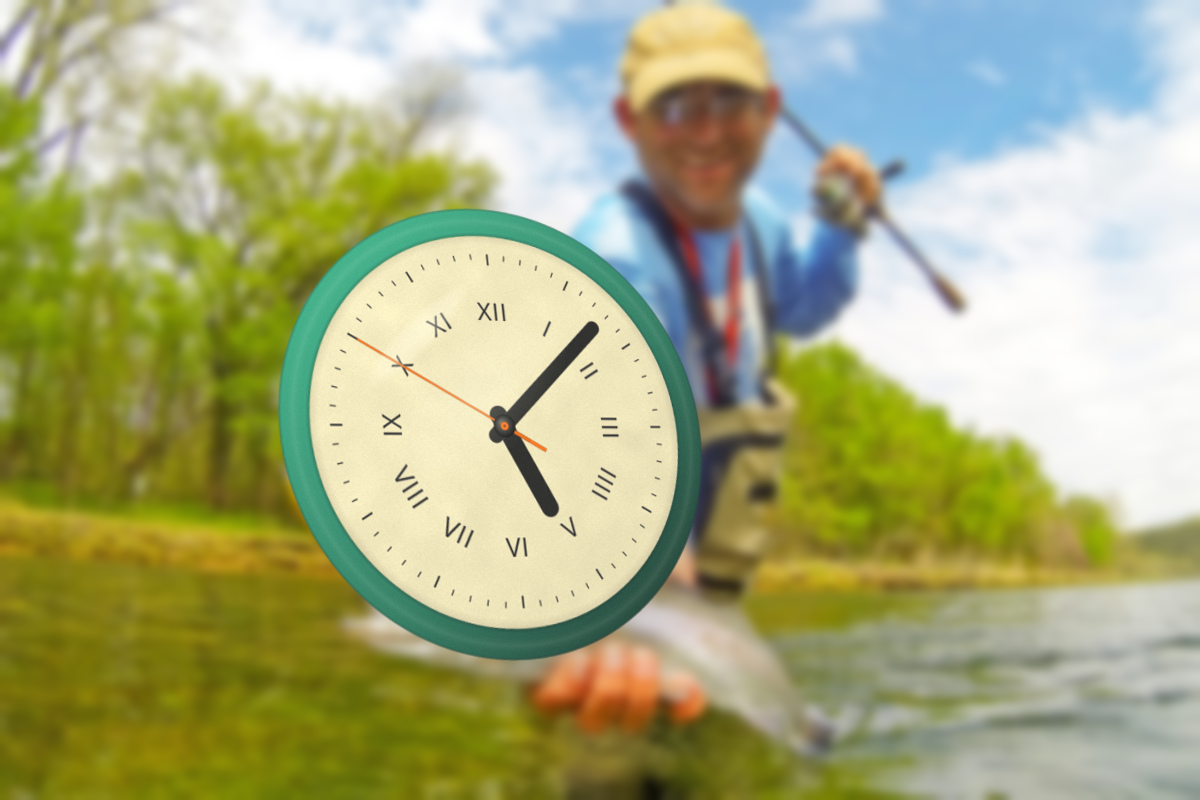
5:07:50
